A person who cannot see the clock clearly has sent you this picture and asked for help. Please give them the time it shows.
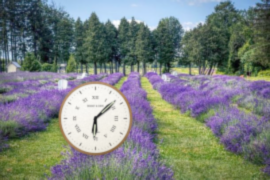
6:08
